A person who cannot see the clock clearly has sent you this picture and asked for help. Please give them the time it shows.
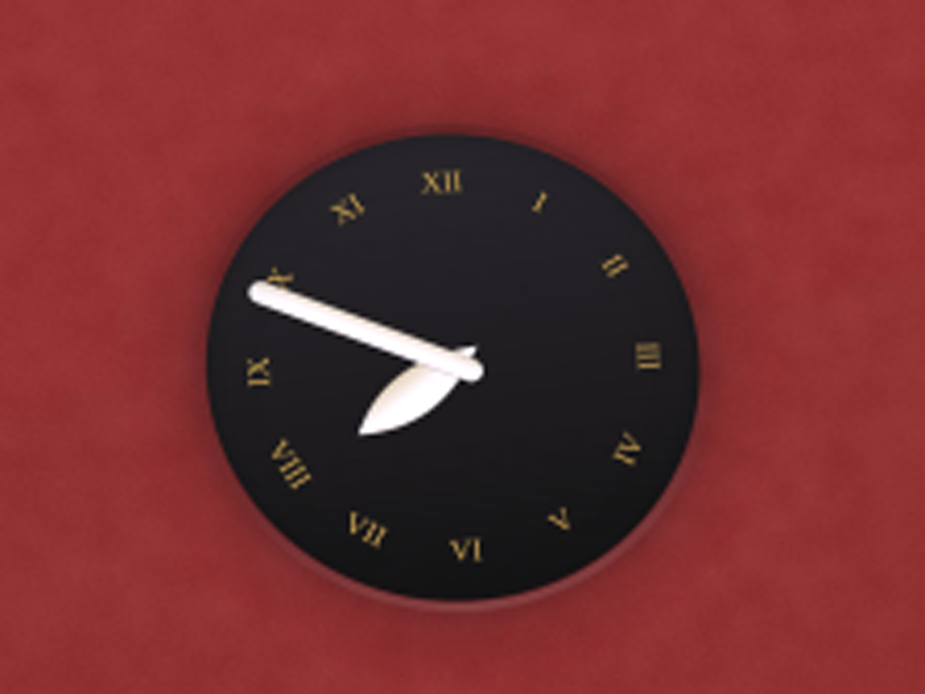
7:49
